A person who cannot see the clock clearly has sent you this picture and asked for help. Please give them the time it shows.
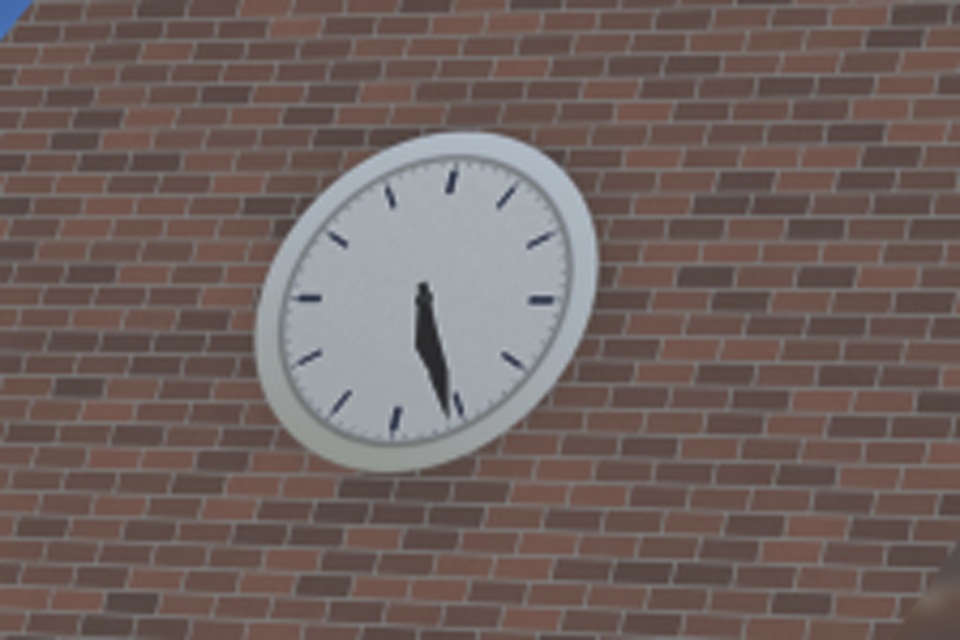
5:26
